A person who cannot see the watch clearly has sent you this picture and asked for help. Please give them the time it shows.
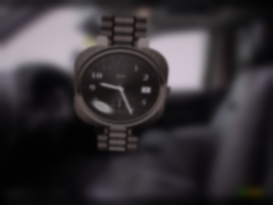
9:26
